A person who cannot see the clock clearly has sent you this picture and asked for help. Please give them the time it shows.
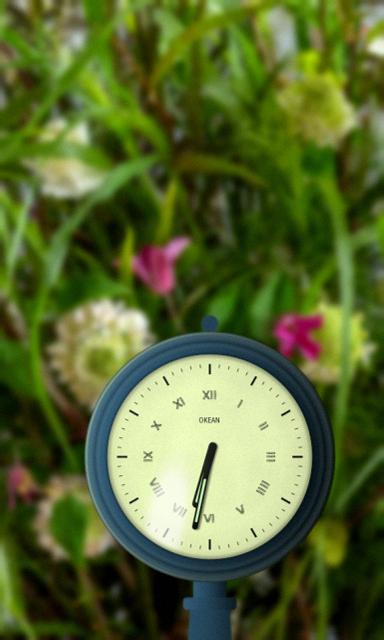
6:32
